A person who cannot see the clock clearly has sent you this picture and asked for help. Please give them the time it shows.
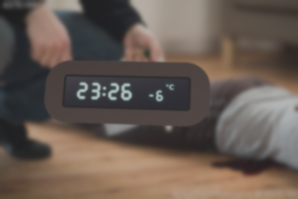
23:26
